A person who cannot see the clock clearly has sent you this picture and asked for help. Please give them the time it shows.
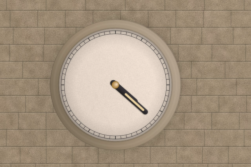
4:22
